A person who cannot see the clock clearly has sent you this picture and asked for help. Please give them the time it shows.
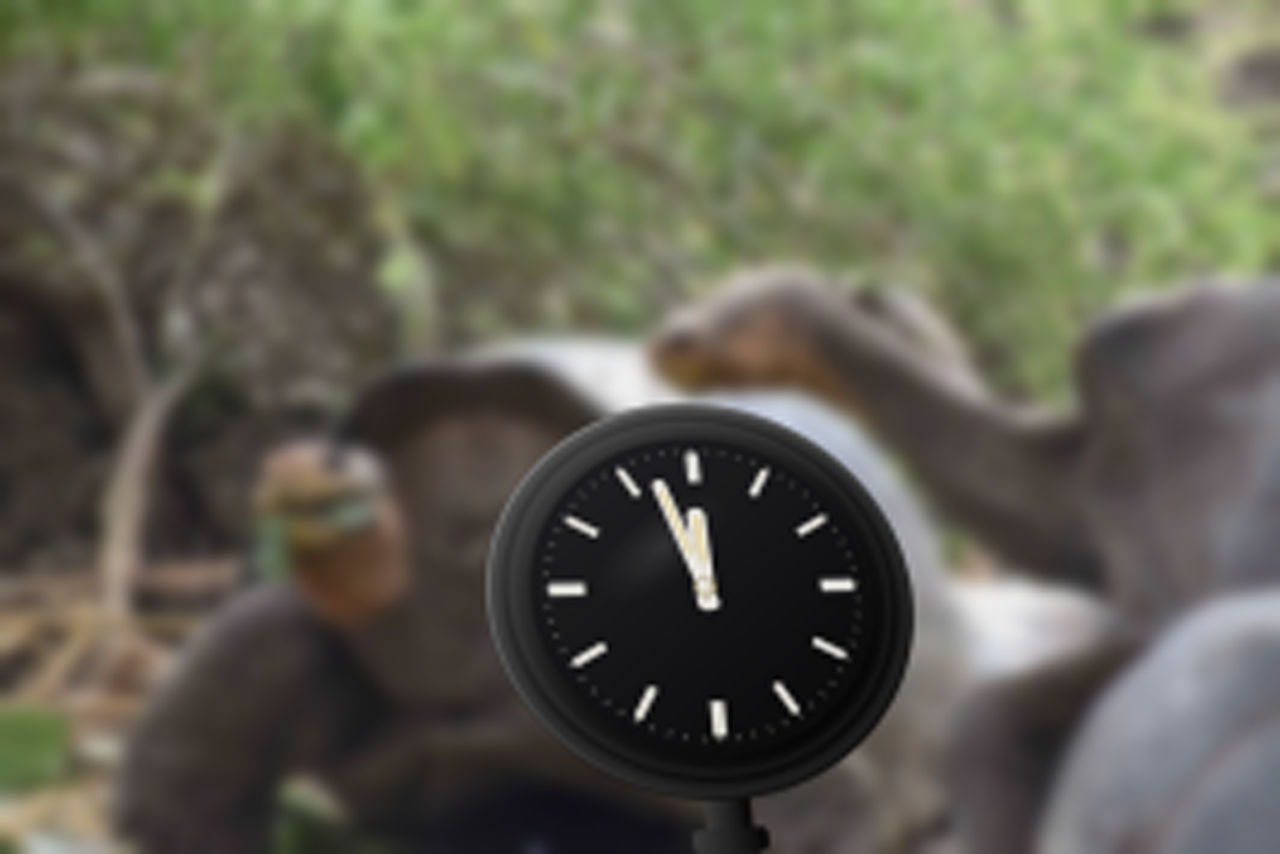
11:57
